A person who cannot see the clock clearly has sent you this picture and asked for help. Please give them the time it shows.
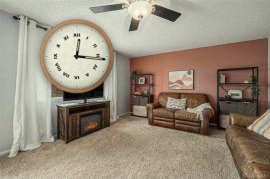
12:16
